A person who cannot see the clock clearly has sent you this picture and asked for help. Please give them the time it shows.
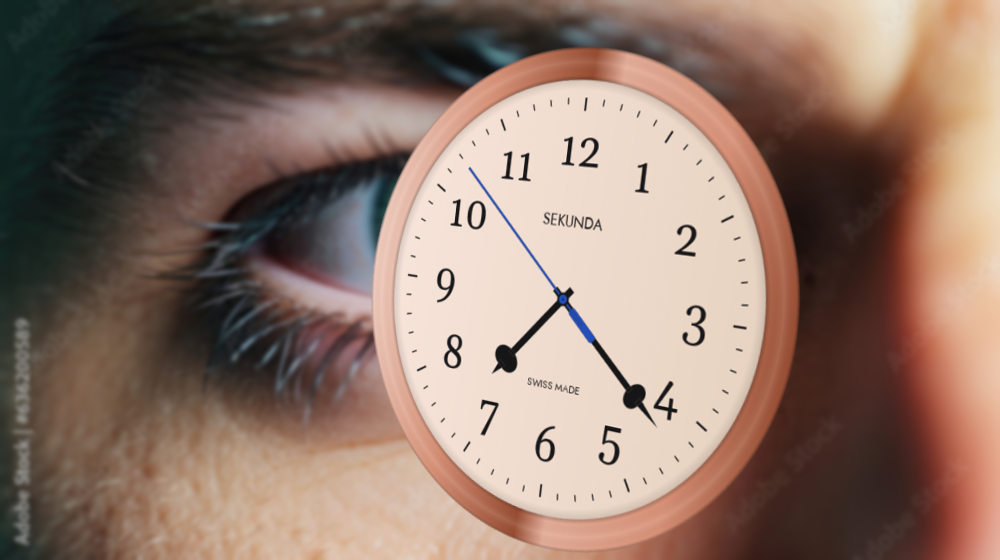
7:21:52
